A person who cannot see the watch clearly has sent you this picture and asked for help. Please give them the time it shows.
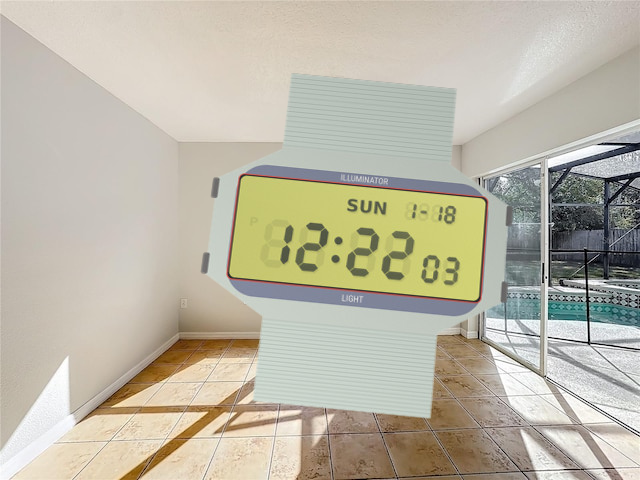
12:22:03
